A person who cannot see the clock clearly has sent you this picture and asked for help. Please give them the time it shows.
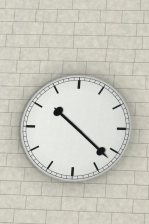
10:22
